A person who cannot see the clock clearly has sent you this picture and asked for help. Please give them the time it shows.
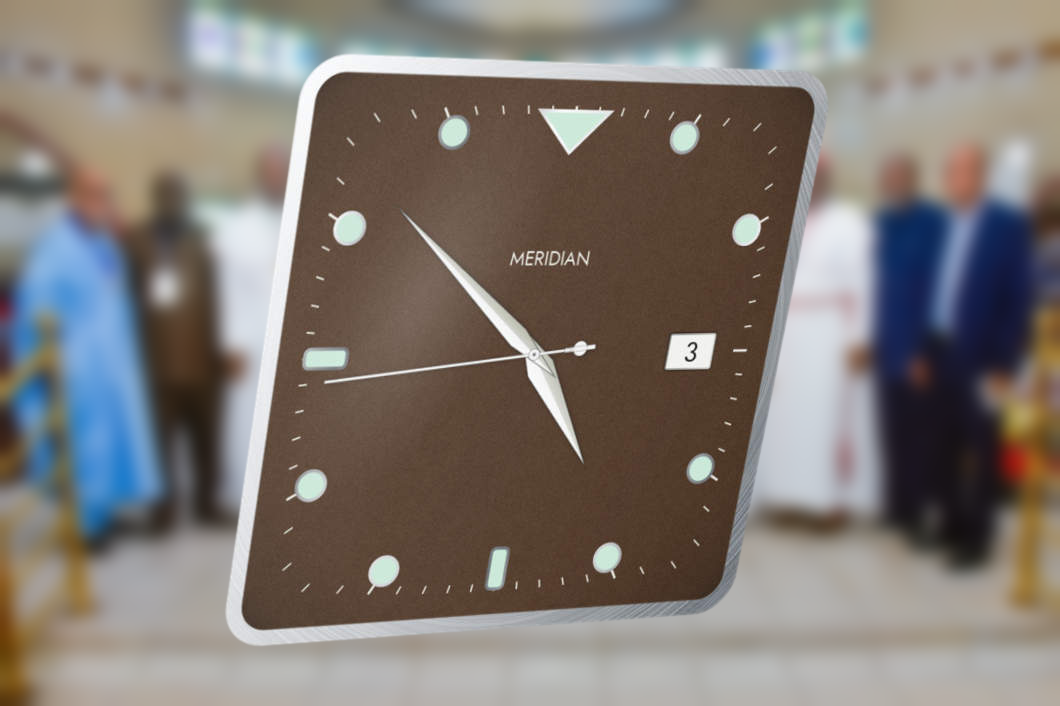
4:51:44
